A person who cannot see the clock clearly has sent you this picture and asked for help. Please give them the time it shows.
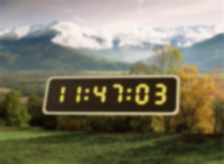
11:47:03
